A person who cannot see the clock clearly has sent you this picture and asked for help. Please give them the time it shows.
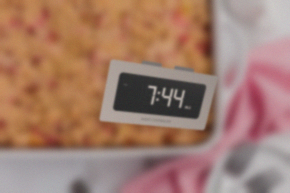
7:44
